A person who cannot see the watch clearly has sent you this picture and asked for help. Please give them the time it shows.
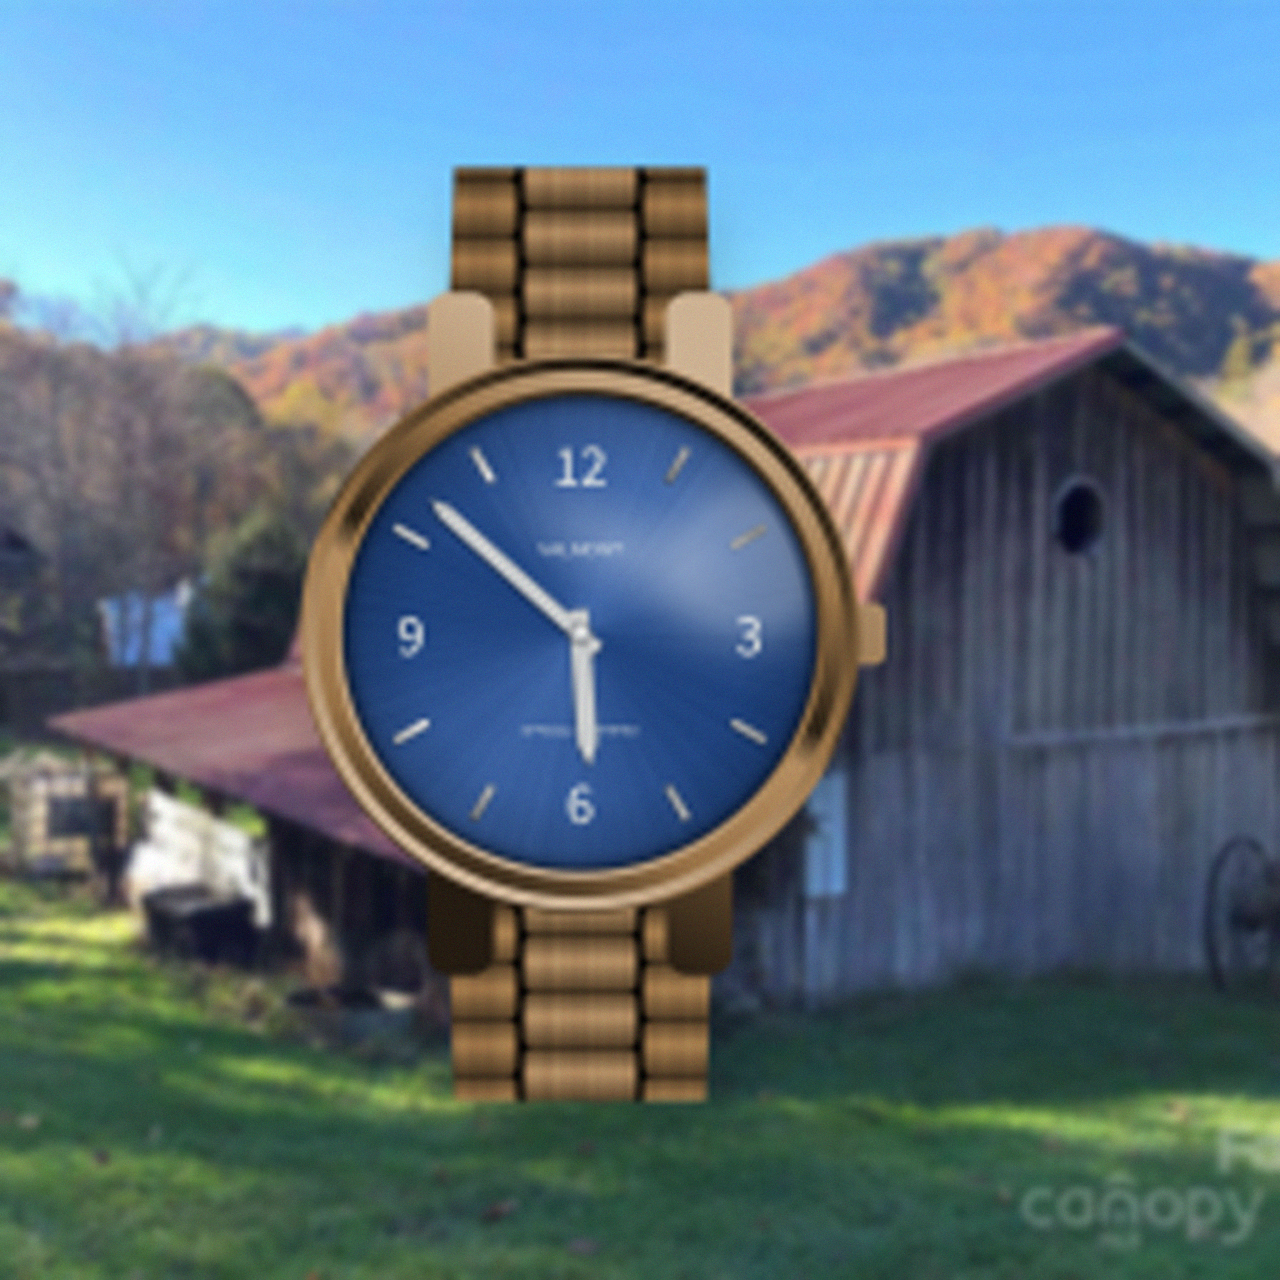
5:52
